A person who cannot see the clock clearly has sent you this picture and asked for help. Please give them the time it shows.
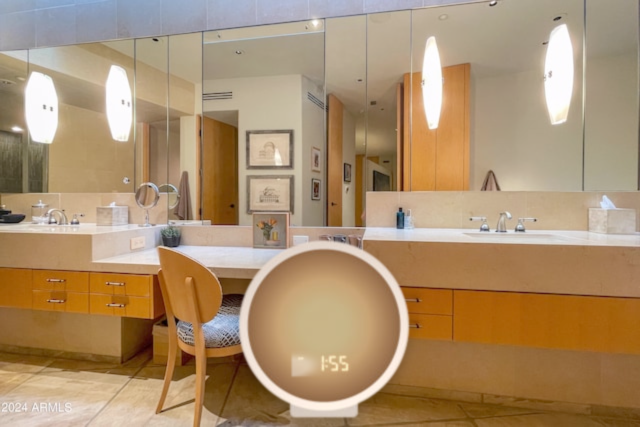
1:55
